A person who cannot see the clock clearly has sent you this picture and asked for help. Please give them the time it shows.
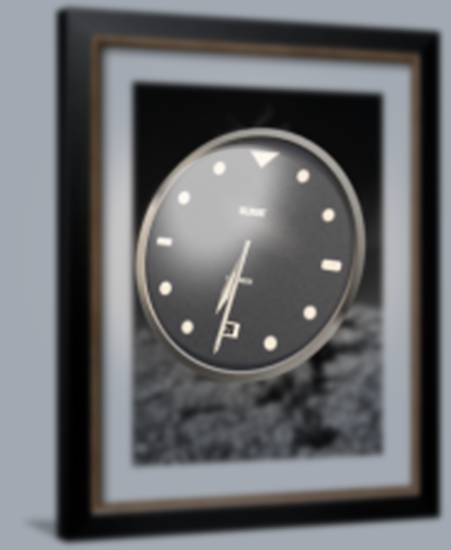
6:31
